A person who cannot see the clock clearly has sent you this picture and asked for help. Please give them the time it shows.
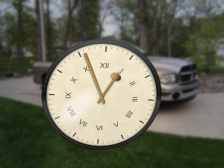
12:56
